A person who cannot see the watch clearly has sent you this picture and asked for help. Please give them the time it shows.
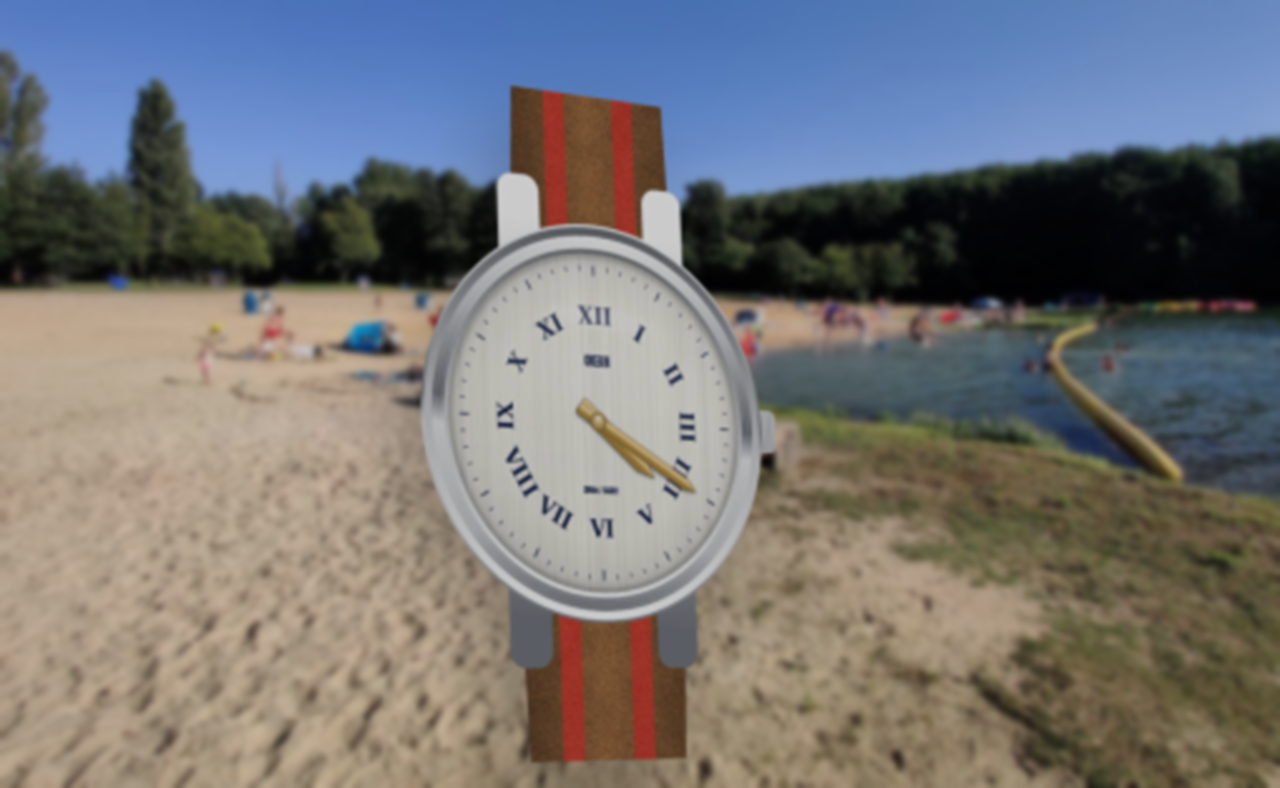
4:20
